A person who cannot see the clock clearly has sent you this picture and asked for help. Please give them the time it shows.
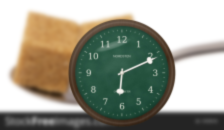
6:11
